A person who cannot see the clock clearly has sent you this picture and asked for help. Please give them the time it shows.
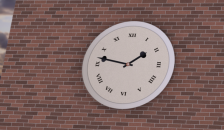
1:47
